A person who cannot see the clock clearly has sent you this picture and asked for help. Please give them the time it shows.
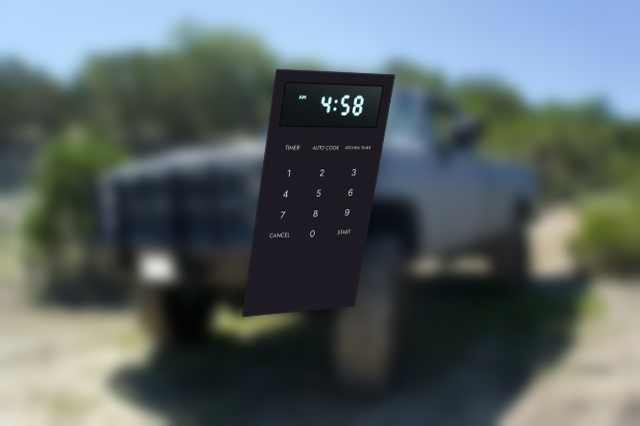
4:58
